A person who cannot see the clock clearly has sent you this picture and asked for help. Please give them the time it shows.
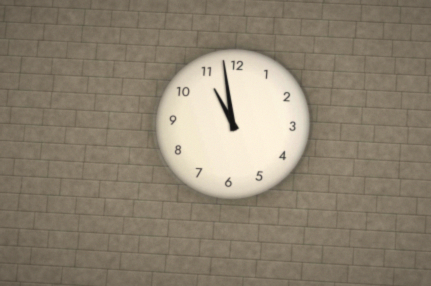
10:58
